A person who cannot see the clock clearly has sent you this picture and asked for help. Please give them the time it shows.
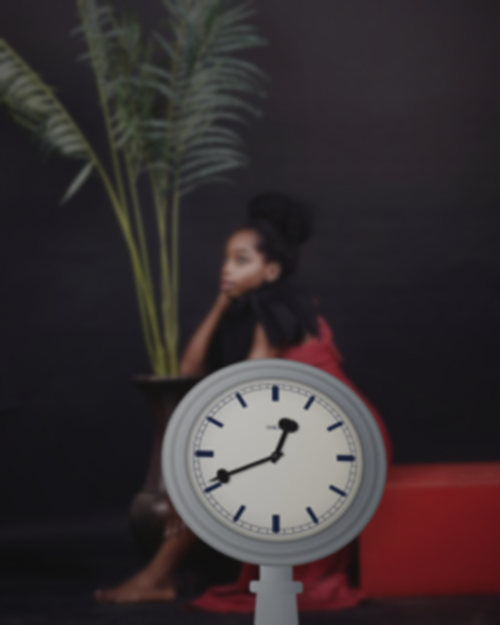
12:41
